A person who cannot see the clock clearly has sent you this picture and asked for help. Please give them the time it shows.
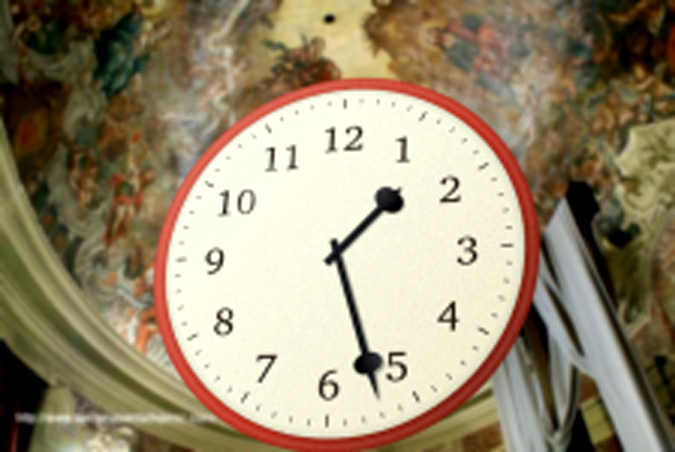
1:27
